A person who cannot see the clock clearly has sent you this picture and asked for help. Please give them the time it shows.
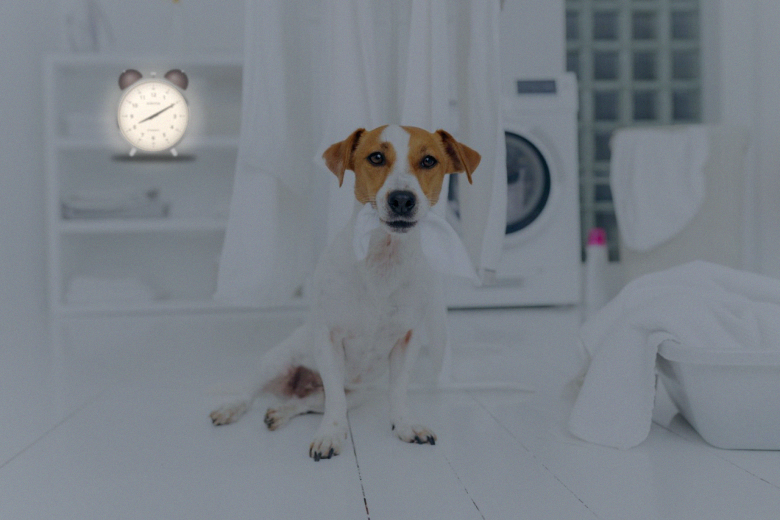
8:10
